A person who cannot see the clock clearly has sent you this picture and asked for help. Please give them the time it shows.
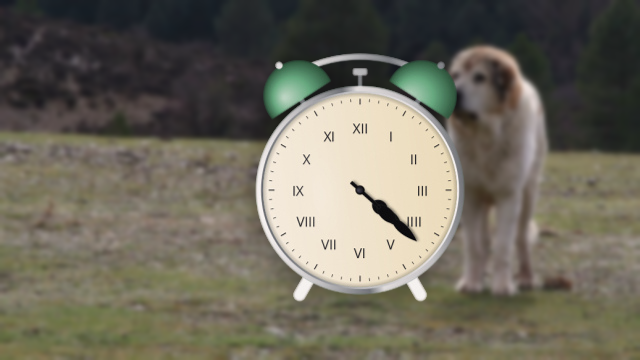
4:22
